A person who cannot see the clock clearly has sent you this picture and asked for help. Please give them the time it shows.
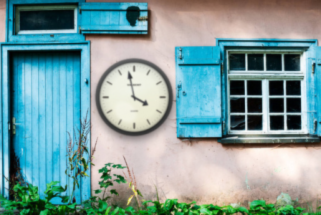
3:58
